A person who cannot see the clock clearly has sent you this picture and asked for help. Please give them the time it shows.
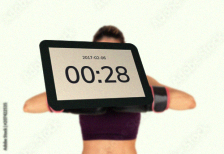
0:28
